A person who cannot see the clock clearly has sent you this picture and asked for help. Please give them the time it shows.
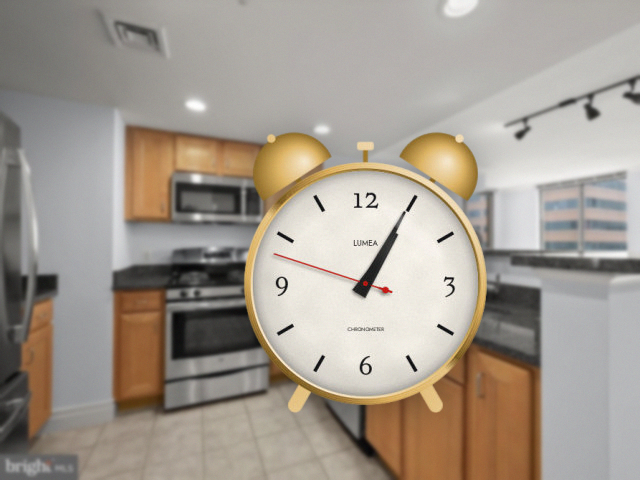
1:04:48
